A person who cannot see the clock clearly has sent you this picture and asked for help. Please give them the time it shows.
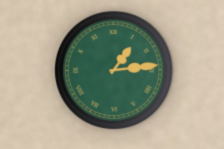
1:14
